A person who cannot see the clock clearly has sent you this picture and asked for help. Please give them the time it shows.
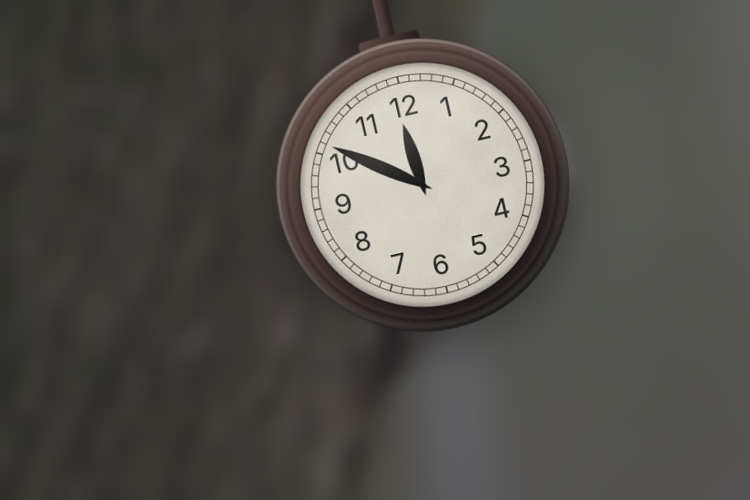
11:51
